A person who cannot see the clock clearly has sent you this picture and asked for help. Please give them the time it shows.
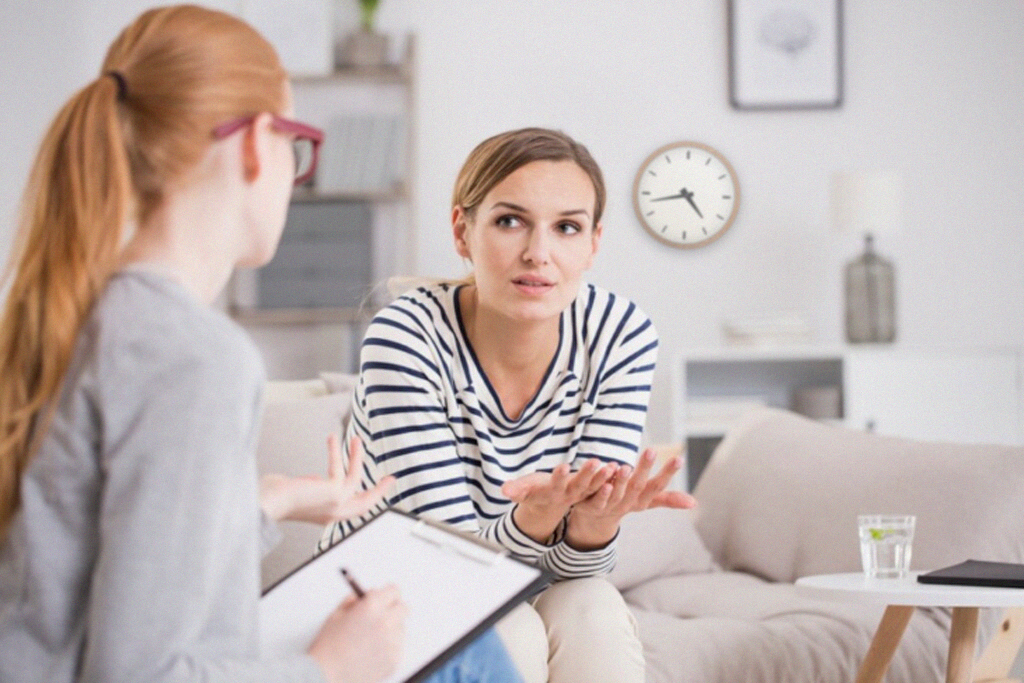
4:43
